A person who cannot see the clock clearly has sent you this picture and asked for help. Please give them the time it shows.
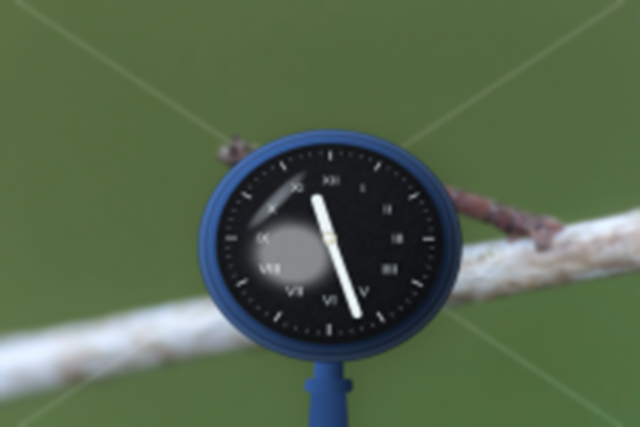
11:27
